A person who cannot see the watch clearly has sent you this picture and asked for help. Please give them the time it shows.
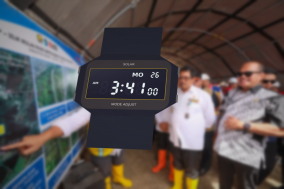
3:41:00
